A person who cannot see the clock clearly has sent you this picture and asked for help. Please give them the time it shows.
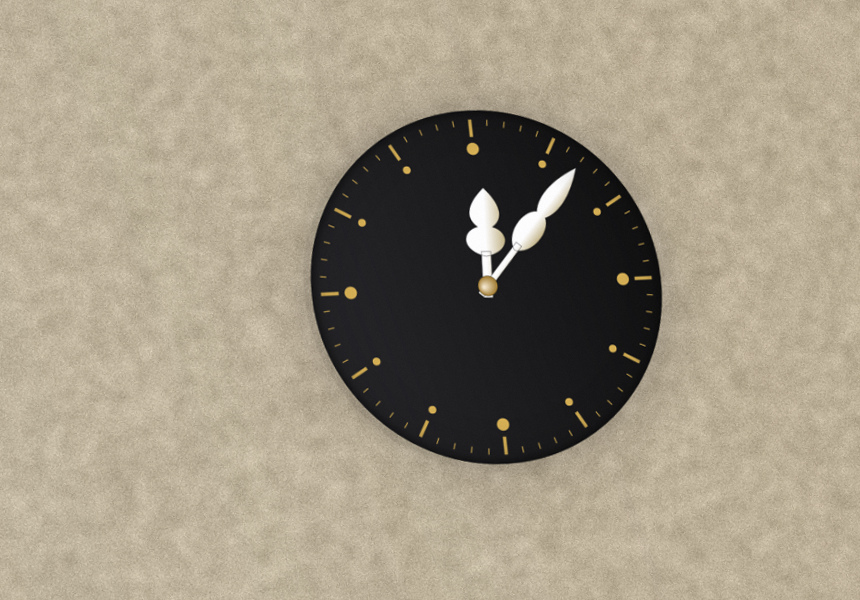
12:07
